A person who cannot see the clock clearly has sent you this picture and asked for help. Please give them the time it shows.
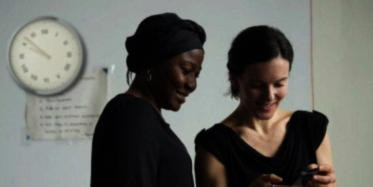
9:52
